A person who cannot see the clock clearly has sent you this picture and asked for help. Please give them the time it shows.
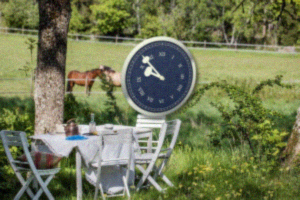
9:53
